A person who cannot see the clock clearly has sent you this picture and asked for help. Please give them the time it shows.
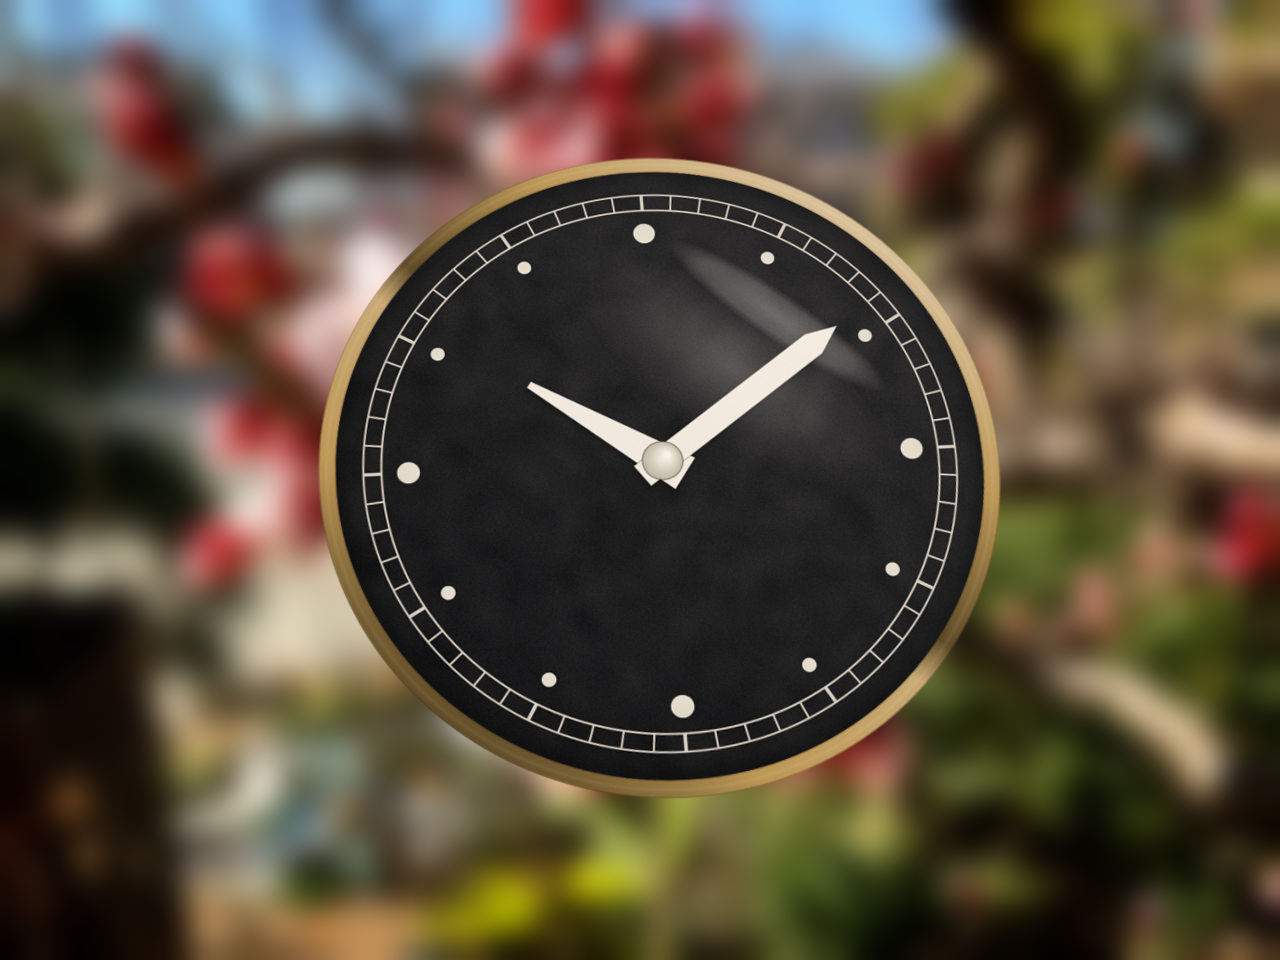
10:09
